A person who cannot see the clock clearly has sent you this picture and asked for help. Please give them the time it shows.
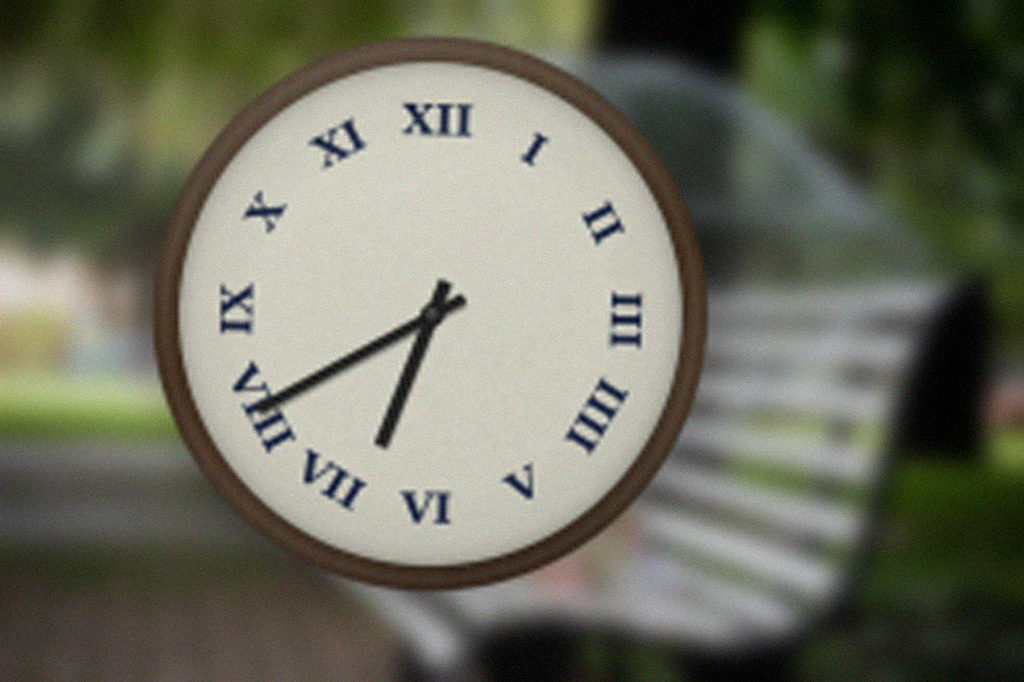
6:40
